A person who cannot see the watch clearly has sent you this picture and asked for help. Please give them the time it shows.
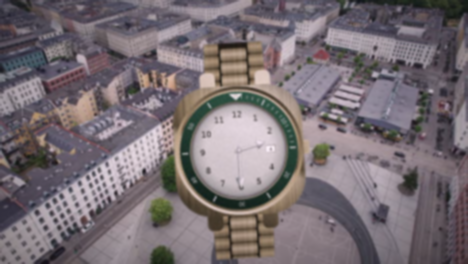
2:30
